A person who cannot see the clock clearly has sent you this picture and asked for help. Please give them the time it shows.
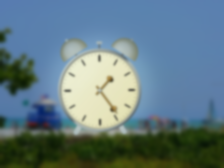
1:24
